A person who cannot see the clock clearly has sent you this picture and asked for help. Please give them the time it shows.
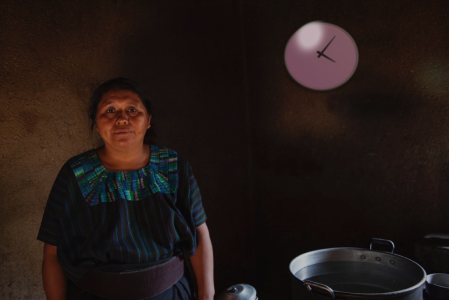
4:06
